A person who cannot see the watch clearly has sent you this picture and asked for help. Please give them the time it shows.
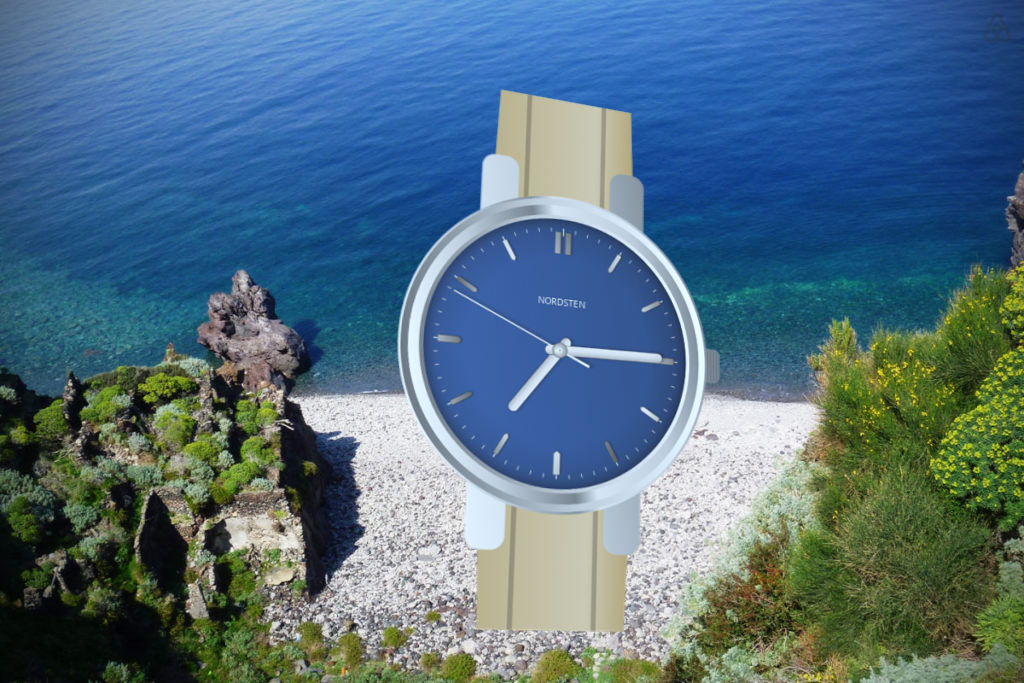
7:14:49
